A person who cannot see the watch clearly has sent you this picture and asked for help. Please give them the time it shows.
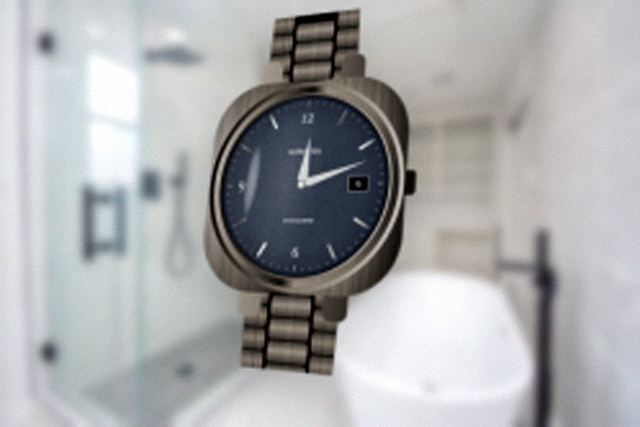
12:12
